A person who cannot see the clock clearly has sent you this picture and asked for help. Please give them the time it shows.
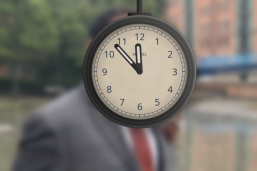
11:53
